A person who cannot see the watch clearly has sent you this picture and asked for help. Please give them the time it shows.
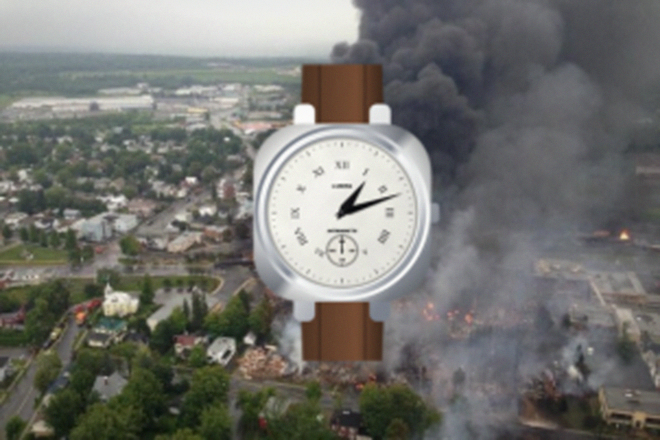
1:12
